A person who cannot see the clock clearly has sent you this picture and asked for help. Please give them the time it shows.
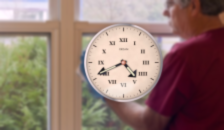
4:41
